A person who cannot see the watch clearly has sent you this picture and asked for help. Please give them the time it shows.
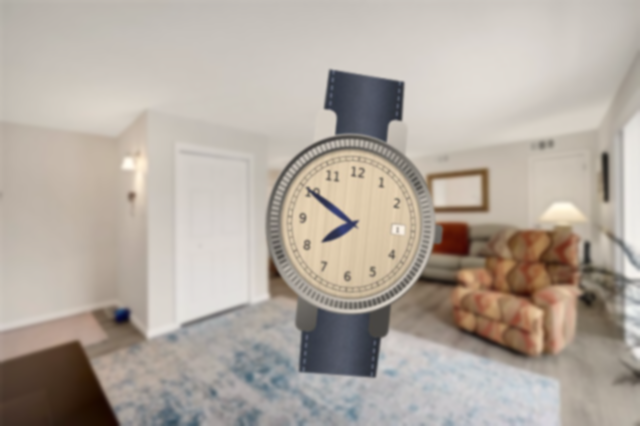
7:50
